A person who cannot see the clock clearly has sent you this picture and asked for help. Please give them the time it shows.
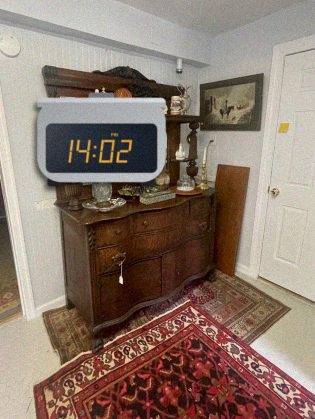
14:02
